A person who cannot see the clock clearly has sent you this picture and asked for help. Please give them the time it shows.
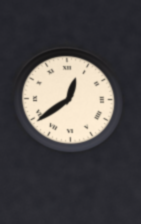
12:39
